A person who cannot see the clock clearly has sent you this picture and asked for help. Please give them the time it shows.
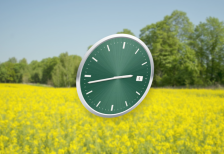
2:43
